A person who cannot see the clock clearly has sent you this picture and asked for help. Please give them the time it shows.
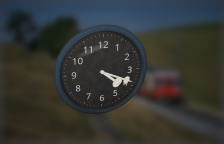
4:19
